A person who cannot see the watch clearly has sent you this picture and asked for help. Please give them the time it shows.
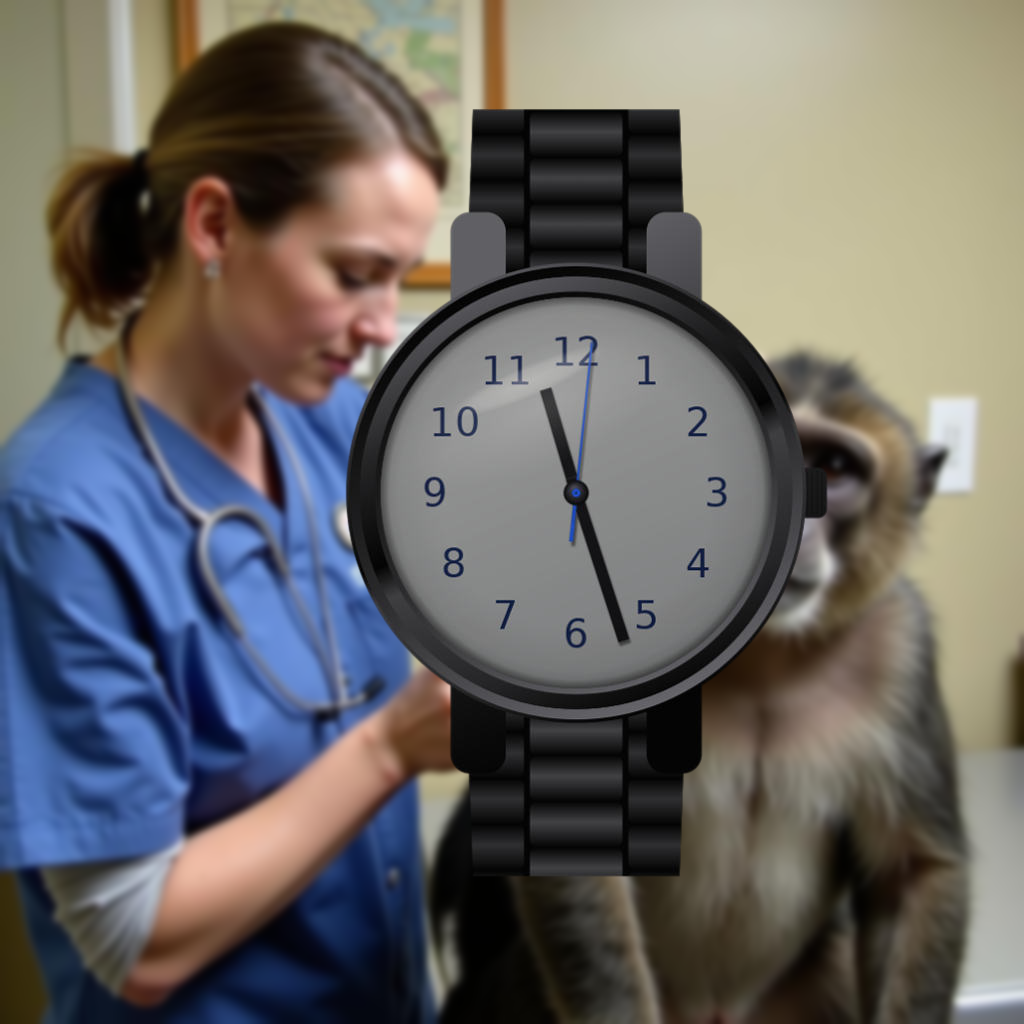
11:27:01
